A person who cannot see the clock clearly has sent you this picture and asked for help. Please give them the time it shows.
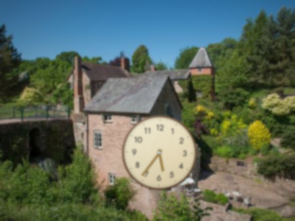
5:36
